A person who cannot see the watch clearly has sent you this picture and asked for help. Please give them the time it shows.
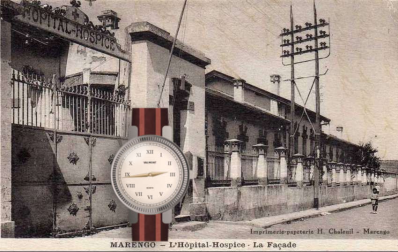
2:44
